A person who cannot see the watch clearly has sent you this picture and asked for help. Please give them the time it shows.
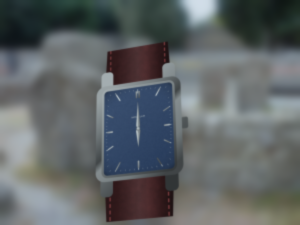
6:00
